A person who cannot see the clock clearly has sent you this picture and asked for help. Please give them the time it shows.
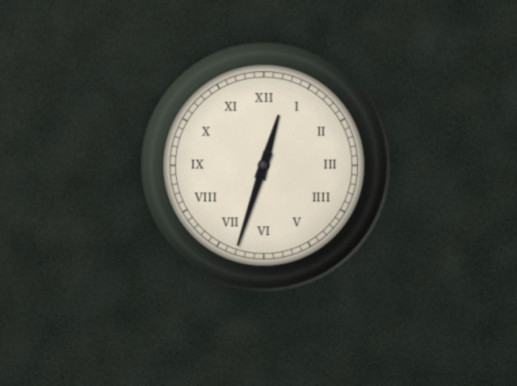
12:33
